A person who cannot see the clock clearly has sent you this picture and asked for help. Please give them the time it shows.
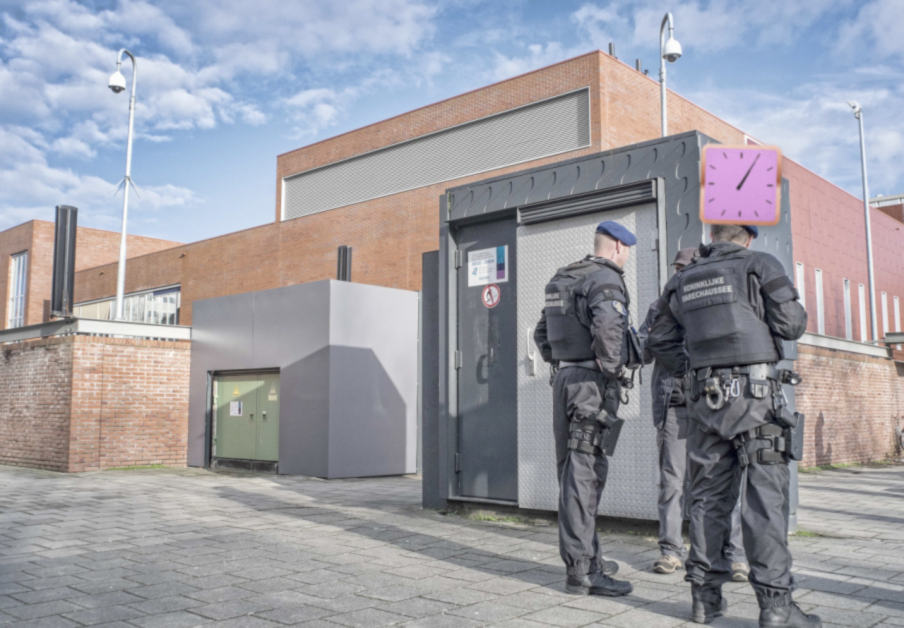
1:05
